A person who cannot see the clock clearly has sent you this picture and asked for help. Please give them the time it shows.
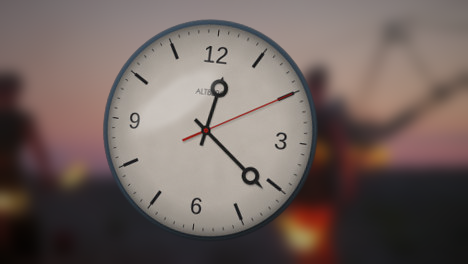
12:21:10
